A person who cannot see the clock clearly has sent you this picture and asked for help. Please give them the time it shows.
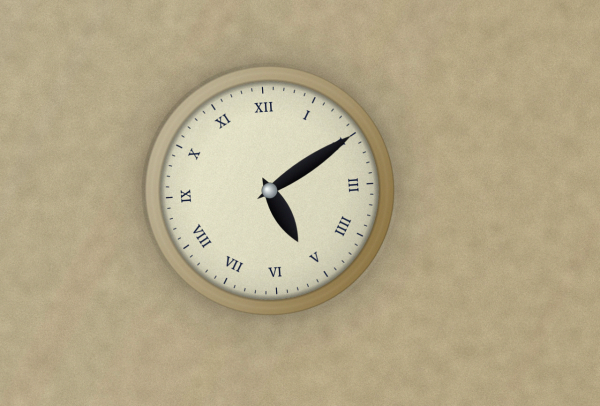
5:10
